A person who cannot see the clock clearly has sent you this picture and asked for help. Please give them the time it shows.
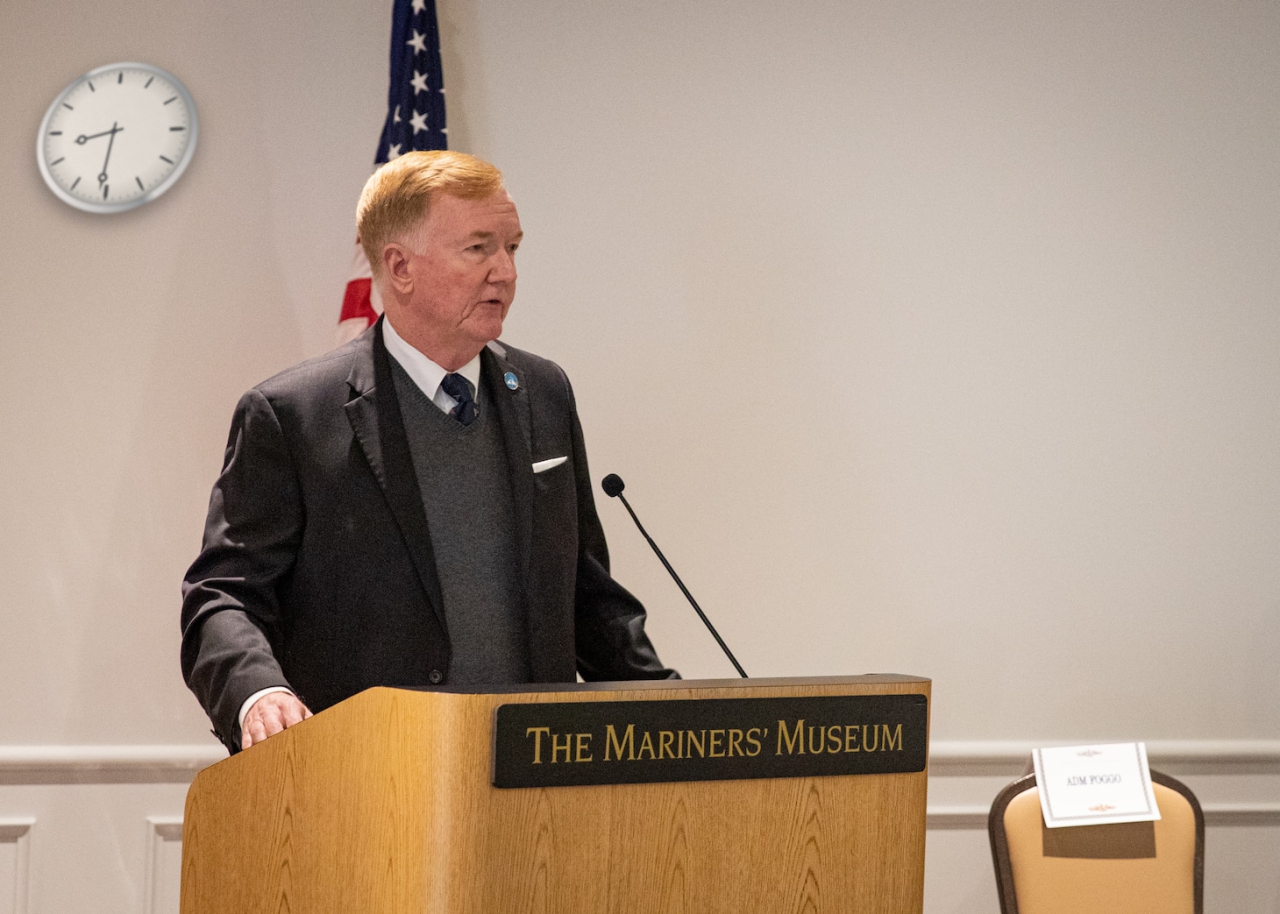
8:31
